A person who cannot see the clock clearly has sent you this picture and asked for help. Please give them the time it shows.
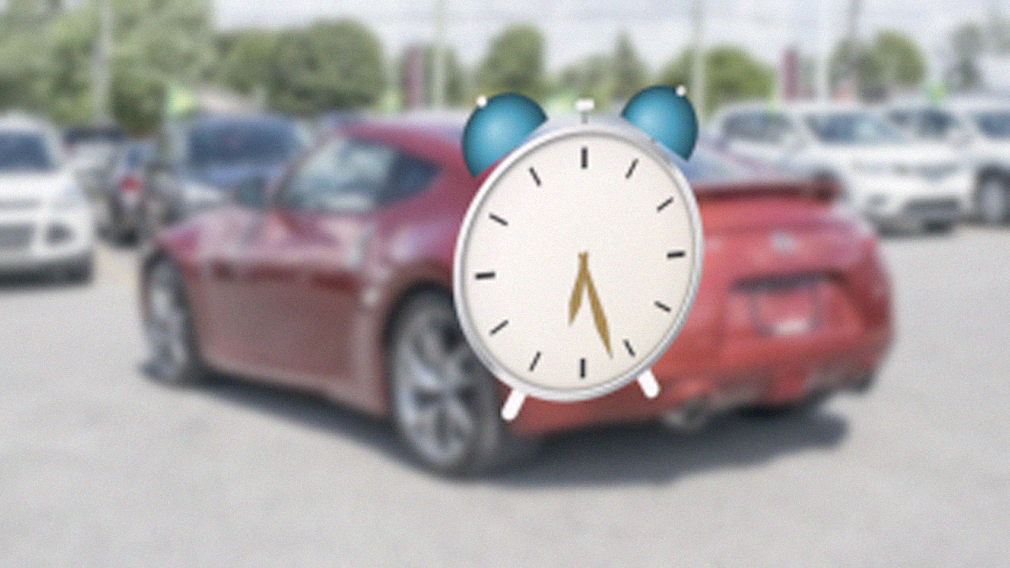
6:27
